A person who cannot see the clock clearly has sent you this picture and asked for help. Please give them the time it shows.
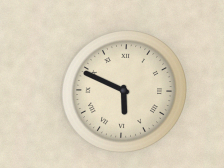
5:49
